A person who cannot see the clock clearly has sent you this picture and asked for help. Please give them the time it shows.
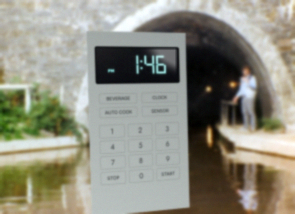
1:46
